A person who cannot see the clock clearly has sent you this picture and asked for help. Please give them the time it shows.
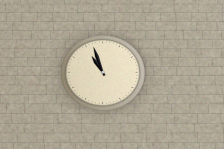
10:57
